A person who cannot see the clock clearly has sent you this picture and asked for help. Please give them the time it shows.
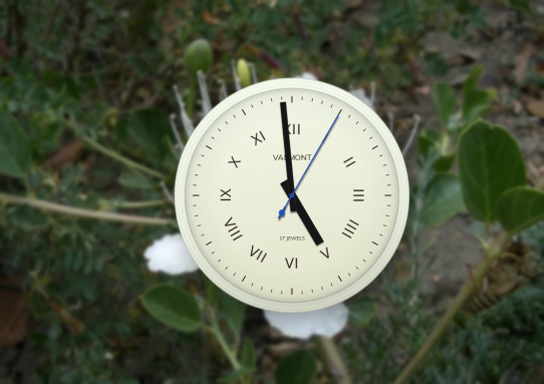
4:59:05
